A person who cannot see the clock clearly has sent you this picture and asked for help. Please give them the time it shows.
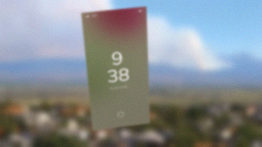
9:38
